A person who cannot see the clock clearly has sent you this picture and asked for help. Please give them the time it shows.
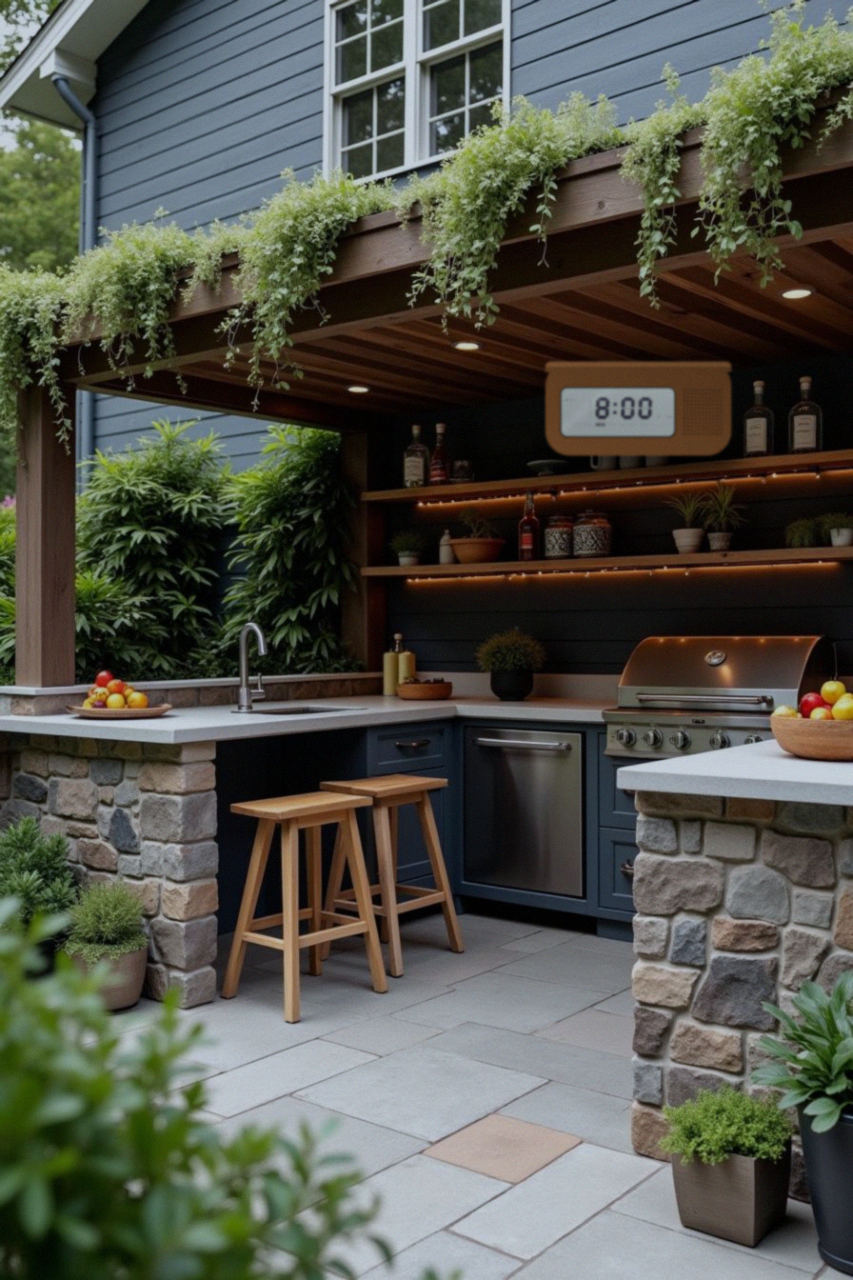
8:00
